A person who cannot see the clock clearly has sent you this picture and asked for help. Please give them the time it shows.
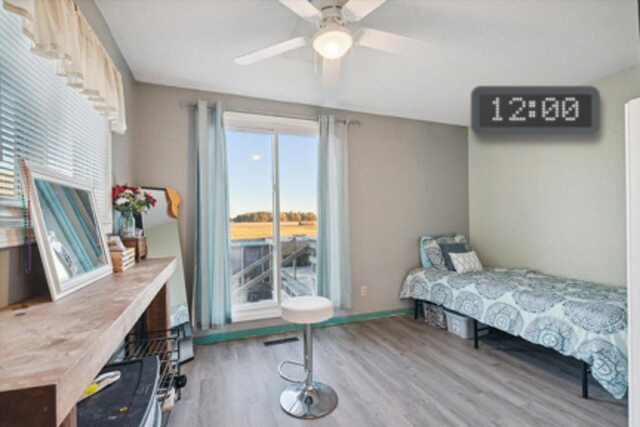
12:00
